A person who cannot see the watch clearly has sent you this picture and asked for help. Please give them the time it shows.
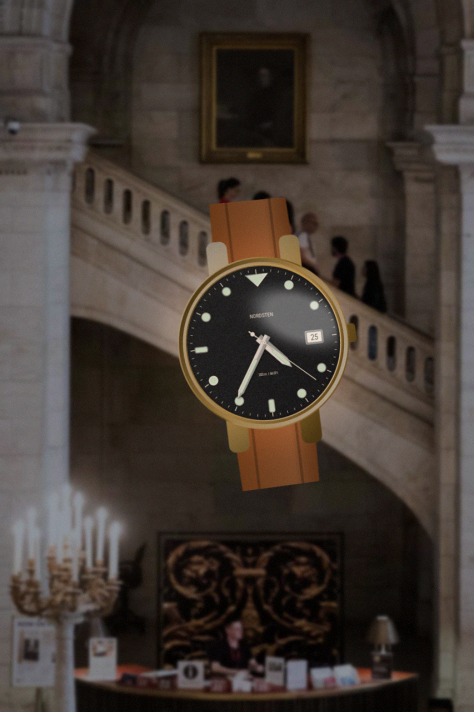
4:35:22
